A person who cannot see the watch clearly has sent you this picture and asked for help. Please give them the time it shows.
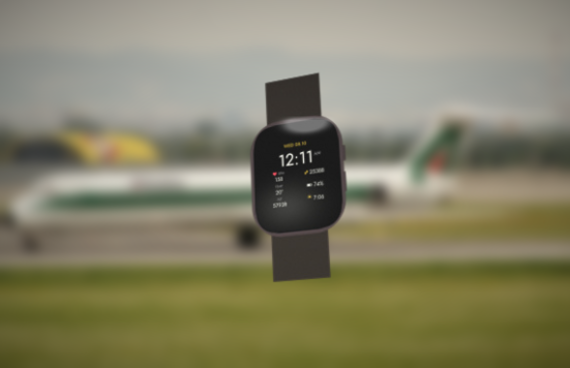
12:11
